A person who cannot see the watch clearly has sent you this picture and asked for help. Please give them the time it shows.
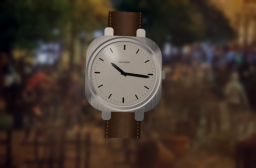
10:16
